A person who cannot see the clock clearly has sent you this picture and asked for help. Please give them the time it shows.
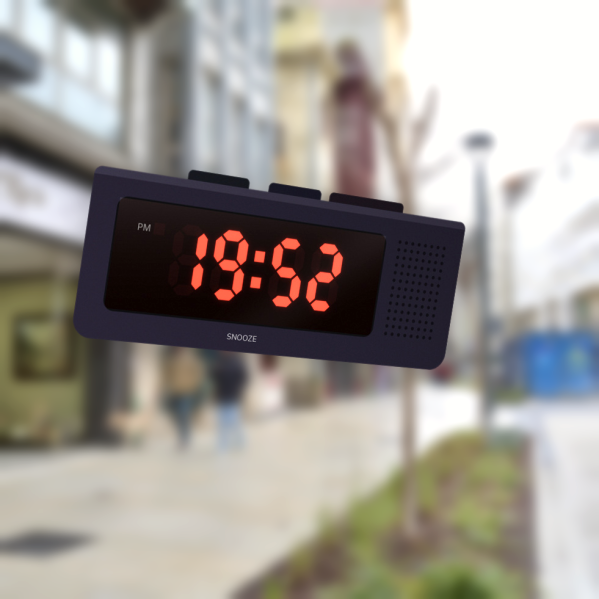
19:52
